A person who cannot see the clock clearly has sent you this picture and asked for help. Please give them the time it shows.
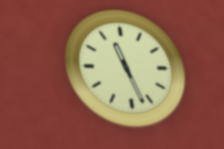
11:27
